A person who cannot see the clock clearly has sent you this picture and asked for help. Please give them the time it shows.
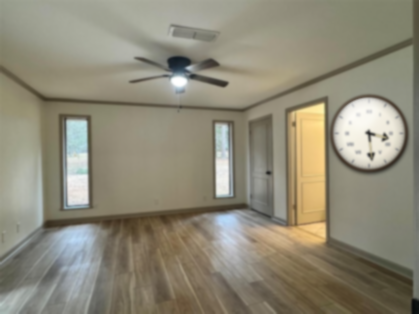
3:29
